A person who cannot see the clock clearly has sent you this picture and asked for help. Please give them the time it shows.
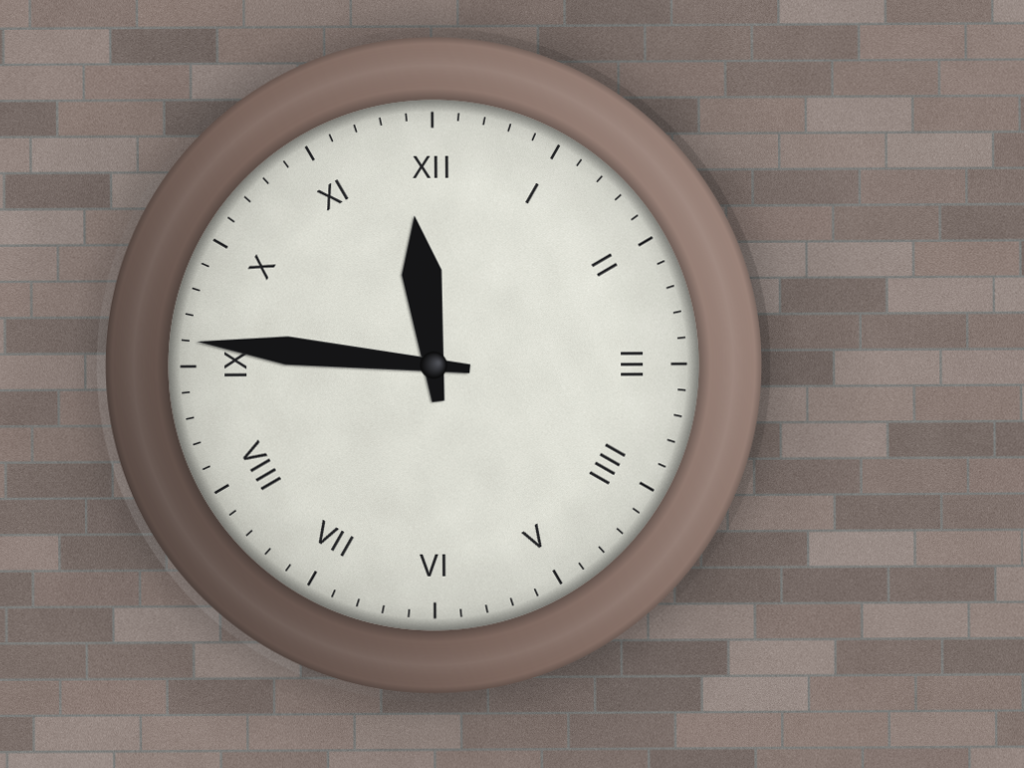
11:46
